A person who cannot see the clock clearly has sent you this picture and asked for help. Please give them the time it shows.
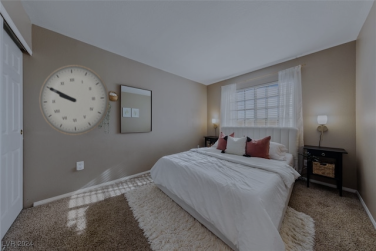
9:50
